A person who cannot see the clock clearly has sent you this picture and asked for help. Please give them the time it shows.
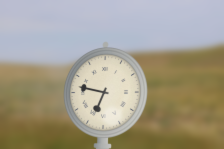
6:47
